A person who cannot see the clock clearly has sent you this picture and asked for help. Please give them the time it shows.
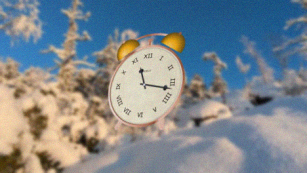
11:17
